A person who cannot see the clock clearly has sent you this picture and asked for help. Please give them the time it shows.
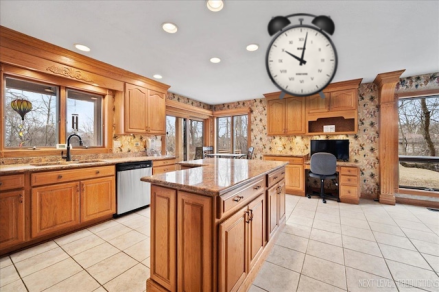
10:02
